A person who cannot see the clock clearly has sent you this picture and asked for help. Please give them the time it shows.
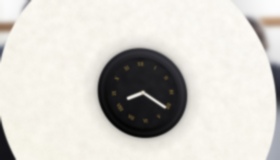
8:21
